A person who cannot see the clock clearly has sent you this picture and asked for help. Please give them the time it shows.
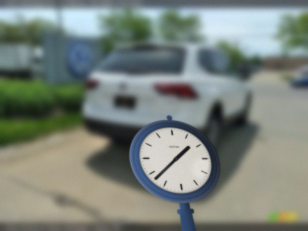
1:38
